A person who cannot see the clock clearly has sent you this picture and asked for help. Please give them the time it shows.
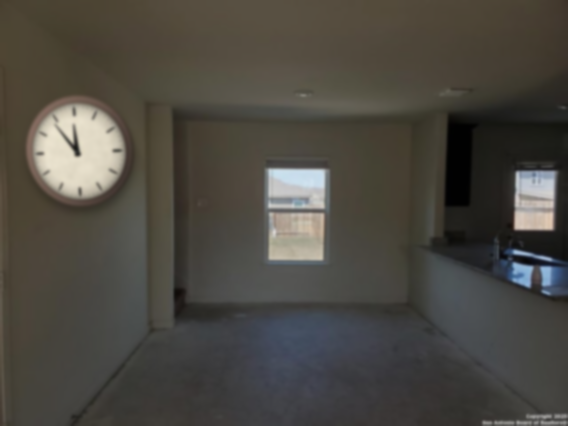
11:54
